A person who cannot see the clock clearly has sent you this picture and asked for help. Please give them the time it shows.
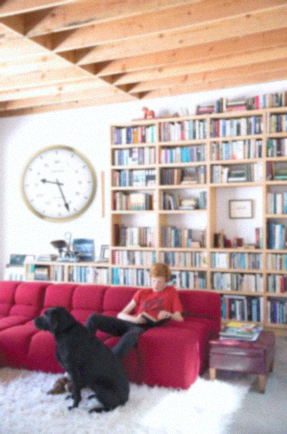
9:27
